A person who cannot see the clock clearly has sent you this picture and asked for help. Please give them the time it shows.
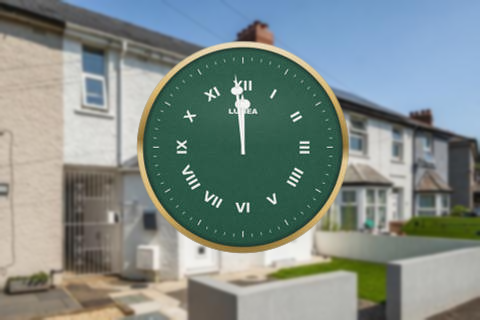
11:59
